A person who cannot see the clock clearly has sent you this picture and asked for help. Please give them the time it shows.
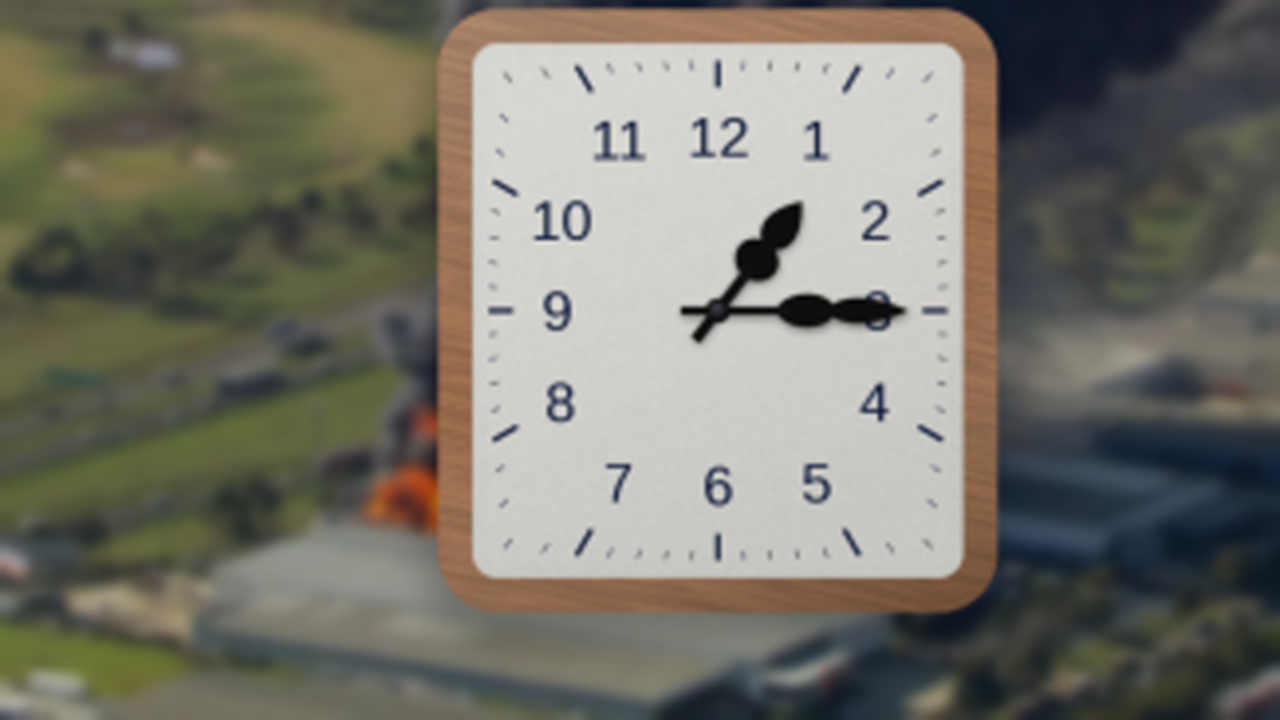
1:15
